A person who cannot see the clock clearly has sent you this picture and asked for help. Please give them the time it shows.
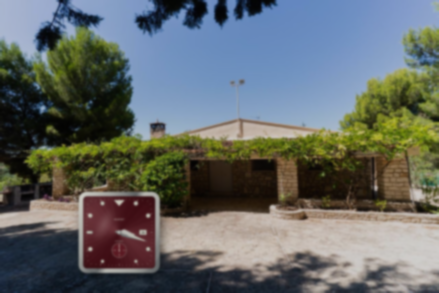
3:18
